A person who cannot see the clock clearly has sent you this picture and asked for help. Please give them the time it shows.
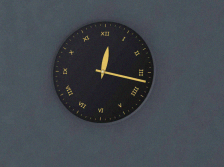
12:17
